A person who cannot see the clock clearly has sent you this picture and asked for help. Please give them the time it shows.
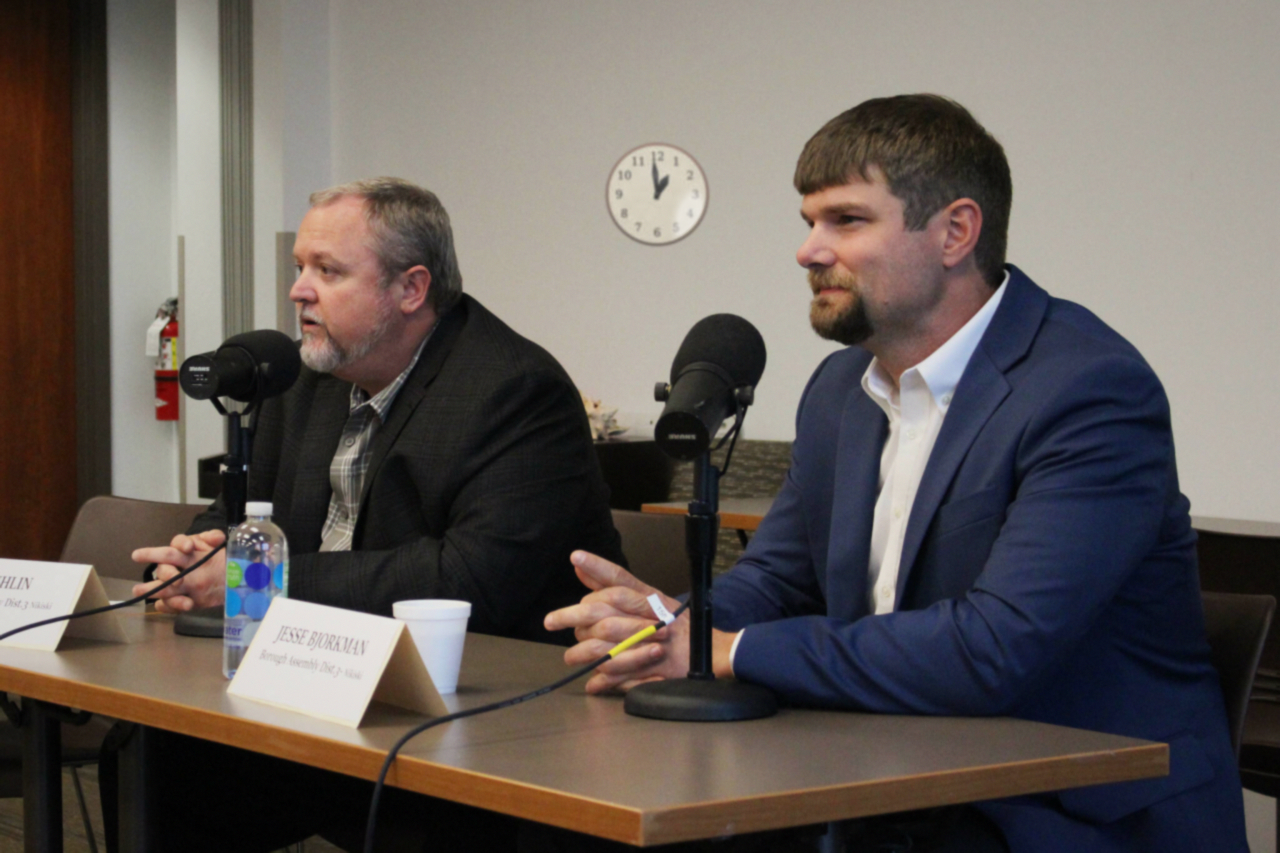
12:59
